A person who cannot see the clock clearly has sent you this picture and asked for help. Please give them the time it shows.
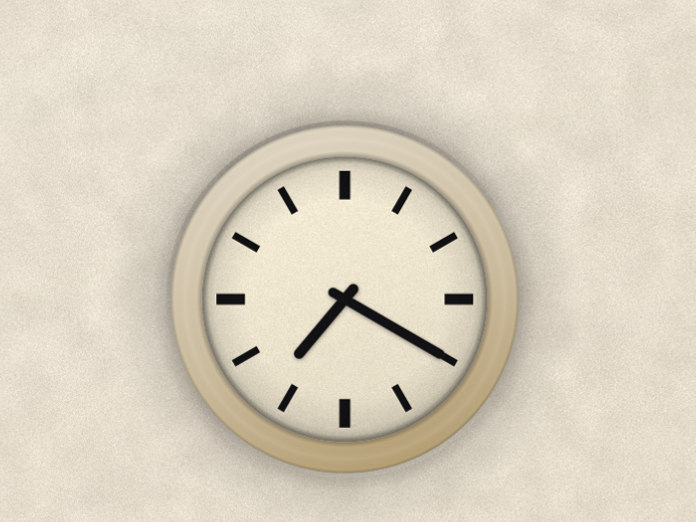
7:20
